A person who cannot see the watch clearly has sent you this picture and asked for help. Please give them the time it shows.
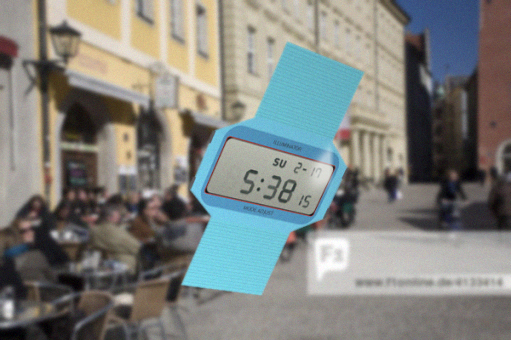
5:38:15
